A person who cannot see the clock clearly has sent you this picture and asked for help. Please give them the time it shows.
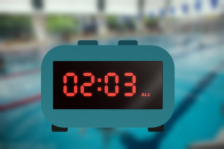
2:03
